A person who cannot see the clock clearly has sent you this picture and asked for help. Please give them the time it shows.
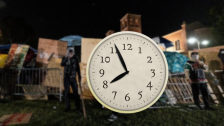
7:56
